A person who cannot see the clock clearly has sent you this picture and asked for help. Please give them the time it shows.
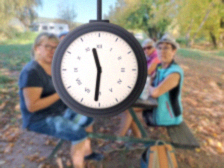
11:31
